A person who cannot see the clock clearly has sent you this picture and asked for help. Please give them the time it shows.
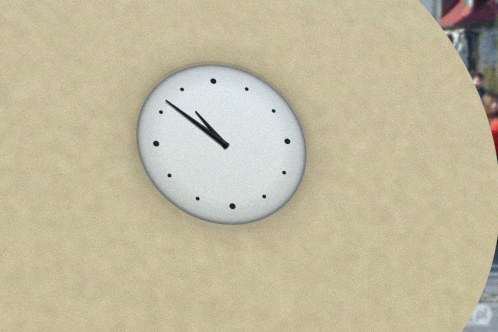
10:52
